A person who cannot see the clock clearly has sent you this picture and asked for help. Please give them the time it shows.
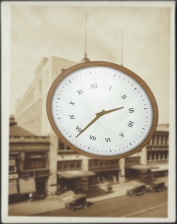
2:39
